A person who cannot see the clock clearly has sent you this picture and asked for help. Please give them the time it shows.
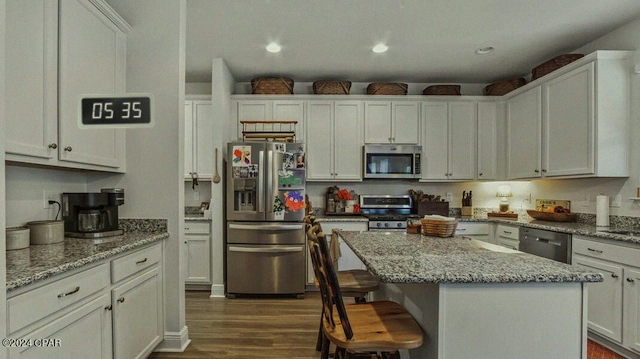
5:35
